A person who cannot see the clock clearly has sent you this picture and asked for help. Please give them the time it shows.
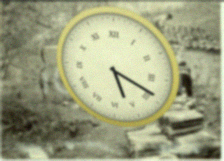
5:19
